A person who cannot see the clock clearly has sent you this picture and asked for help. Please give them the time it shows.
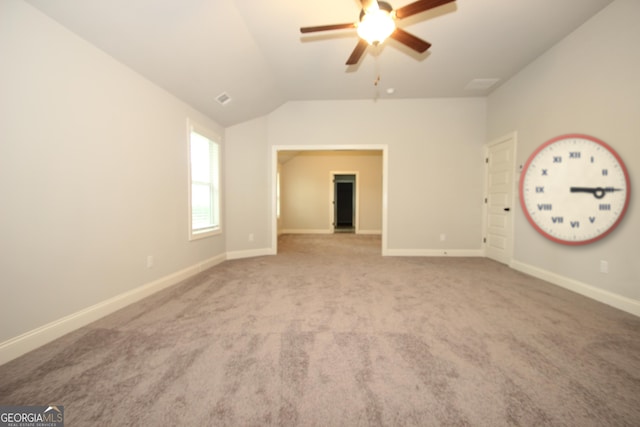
3:15
